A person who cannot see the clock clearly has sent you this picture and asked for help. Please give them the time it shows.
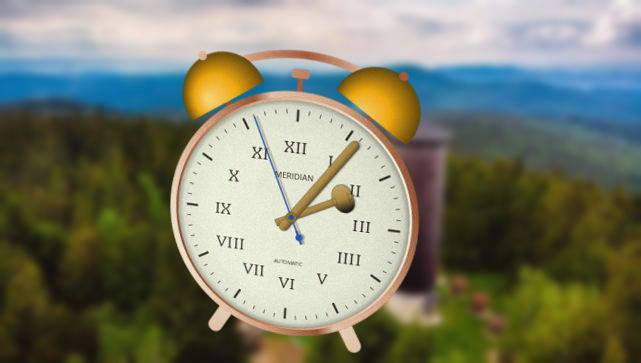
2:05:56
